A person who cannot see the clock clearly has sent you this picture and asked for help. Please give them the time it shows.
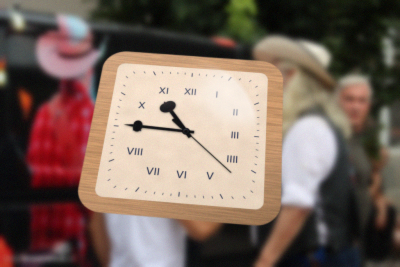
10:45:22
